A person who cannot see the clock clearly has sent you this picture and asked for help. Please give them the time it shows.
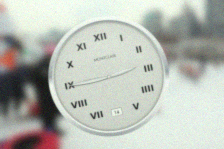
2:45
